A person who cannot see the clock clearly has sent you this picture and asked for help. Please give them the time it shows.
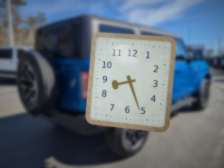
8:26
